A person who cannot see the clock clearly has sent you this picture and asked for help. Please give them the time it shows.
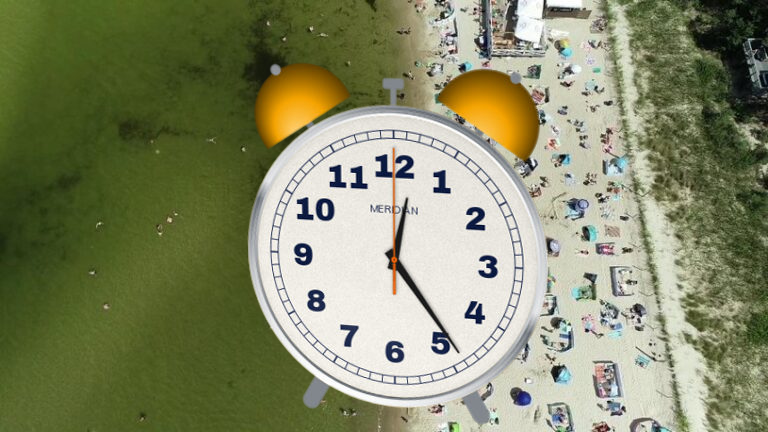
12:24:00
